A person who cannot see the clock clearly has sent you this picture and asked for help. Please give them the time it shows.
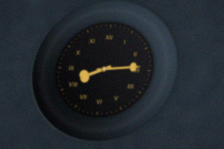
8:14
